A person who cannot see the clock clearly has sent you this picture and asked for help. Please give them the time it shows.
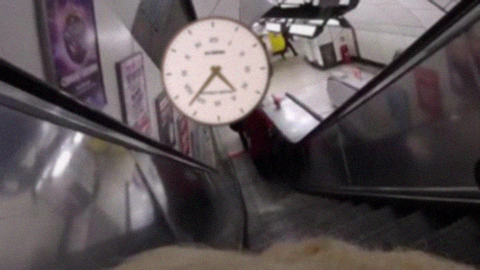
4:37
